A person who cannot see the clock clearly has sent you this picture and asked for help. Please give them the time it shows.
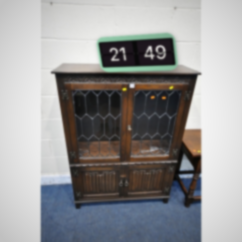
21:49
